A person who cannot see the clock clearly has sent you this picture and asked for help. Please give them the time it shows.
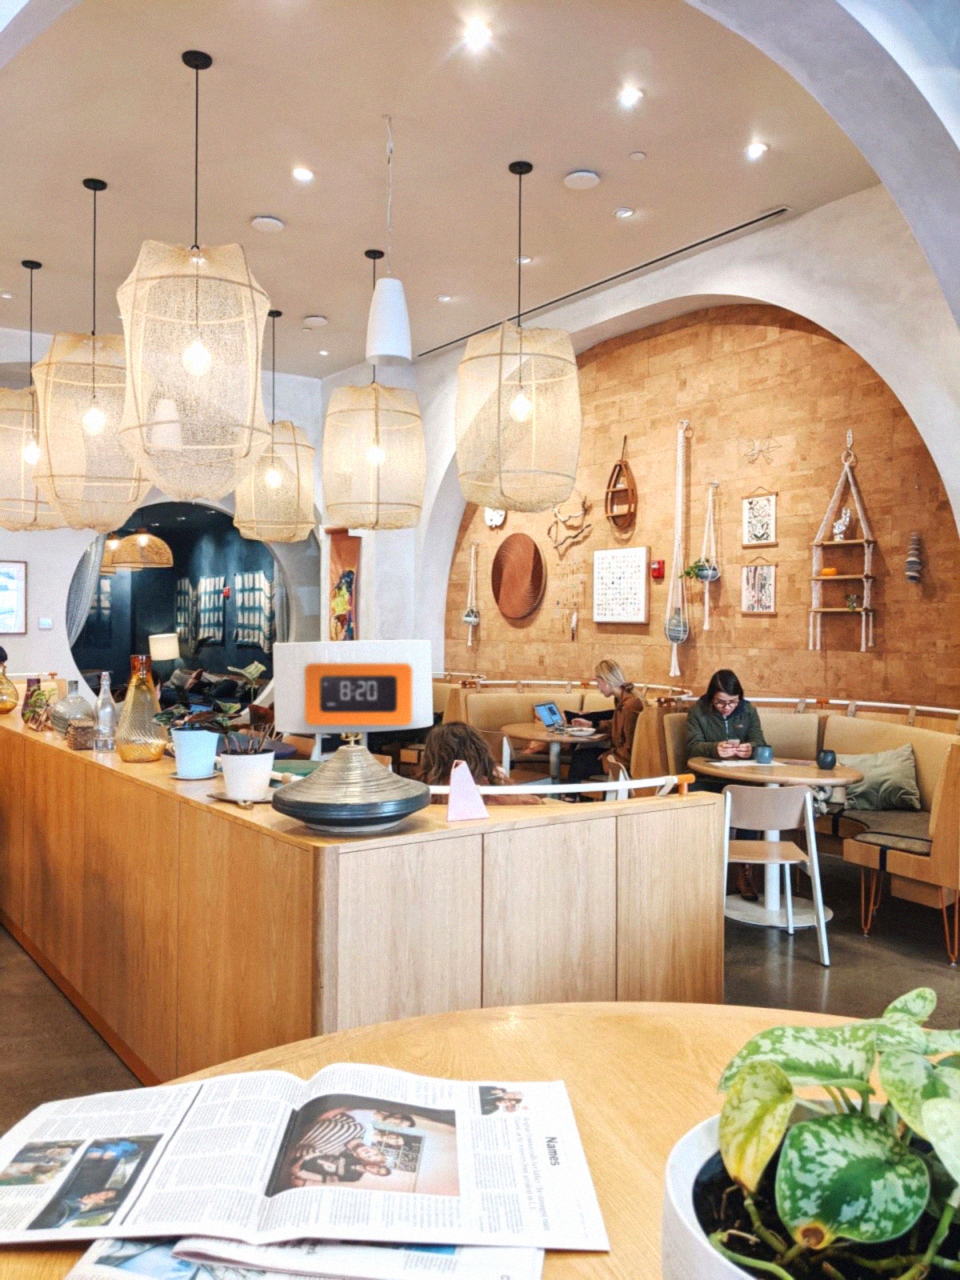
8:20
